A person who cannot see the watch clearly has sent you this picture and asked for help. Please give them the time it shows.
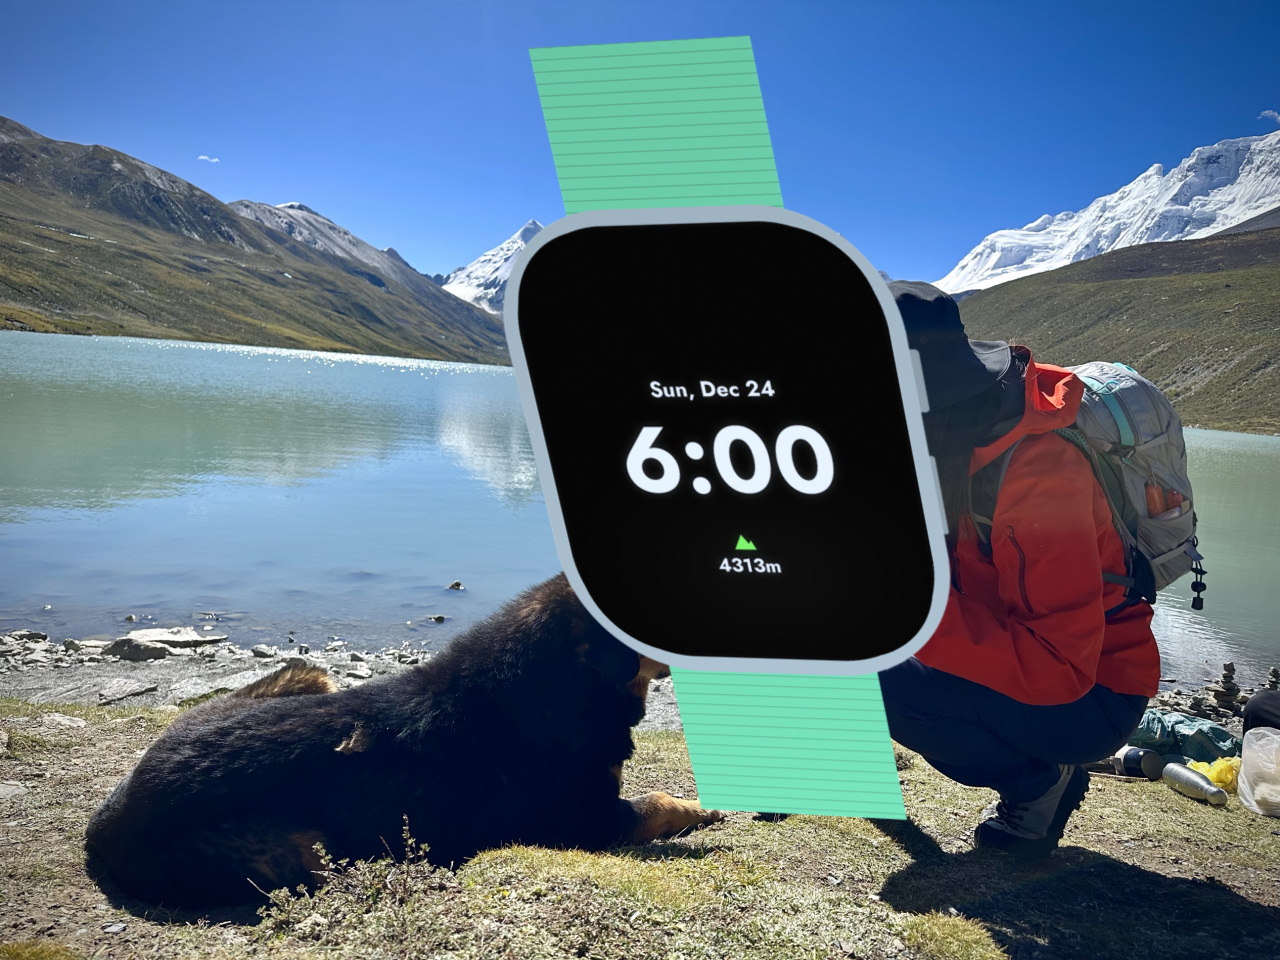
6:00
